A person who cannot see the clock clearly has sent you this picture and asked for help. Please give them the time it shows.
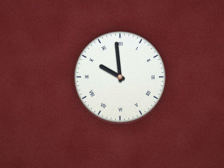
9:59
